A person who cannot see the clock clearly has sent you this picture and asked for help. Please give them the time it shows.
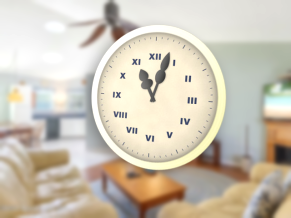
11:03
